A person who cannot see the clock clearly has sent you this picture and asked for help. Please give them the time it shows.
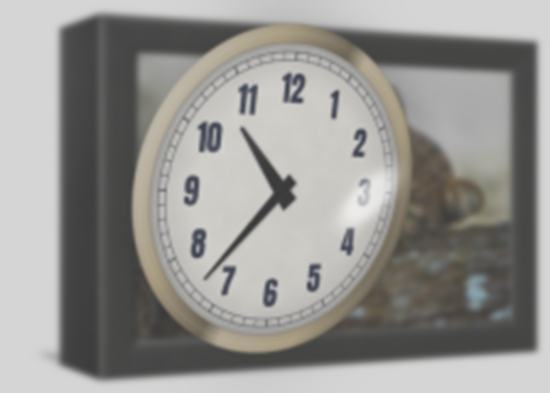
10:37
